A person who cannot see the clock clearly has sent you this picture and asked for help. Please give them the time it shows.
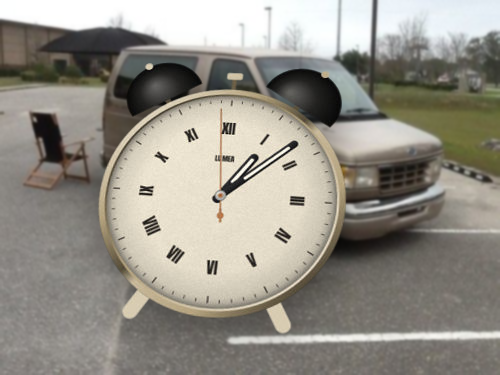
1:07:59
